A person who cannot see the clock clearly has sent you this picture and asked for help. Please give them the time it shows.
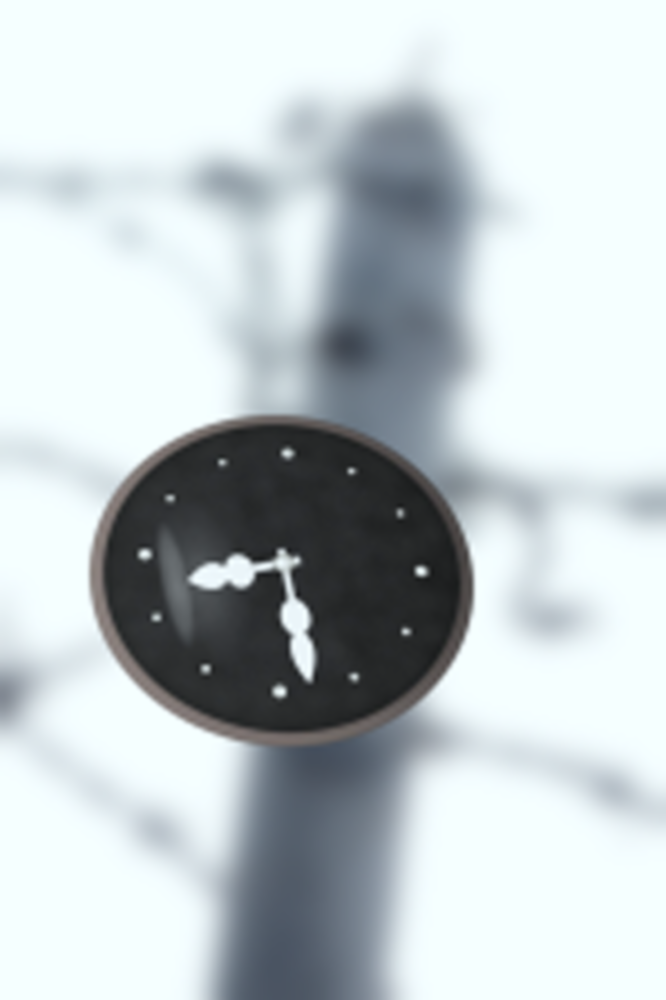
8:28
